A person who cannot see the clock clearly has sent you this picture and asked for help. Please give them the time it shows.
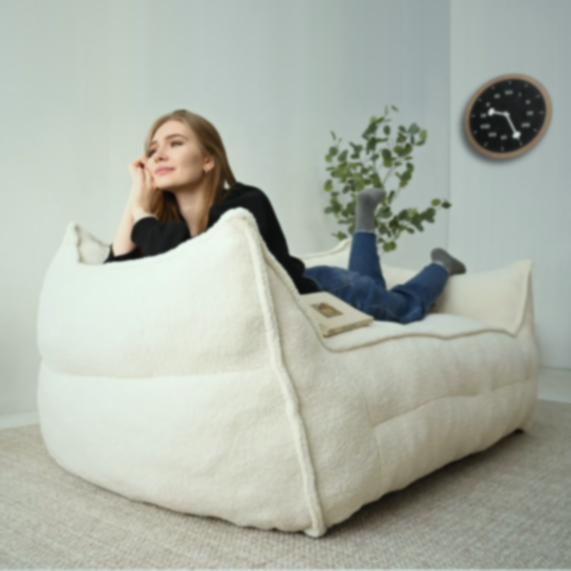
9:25
